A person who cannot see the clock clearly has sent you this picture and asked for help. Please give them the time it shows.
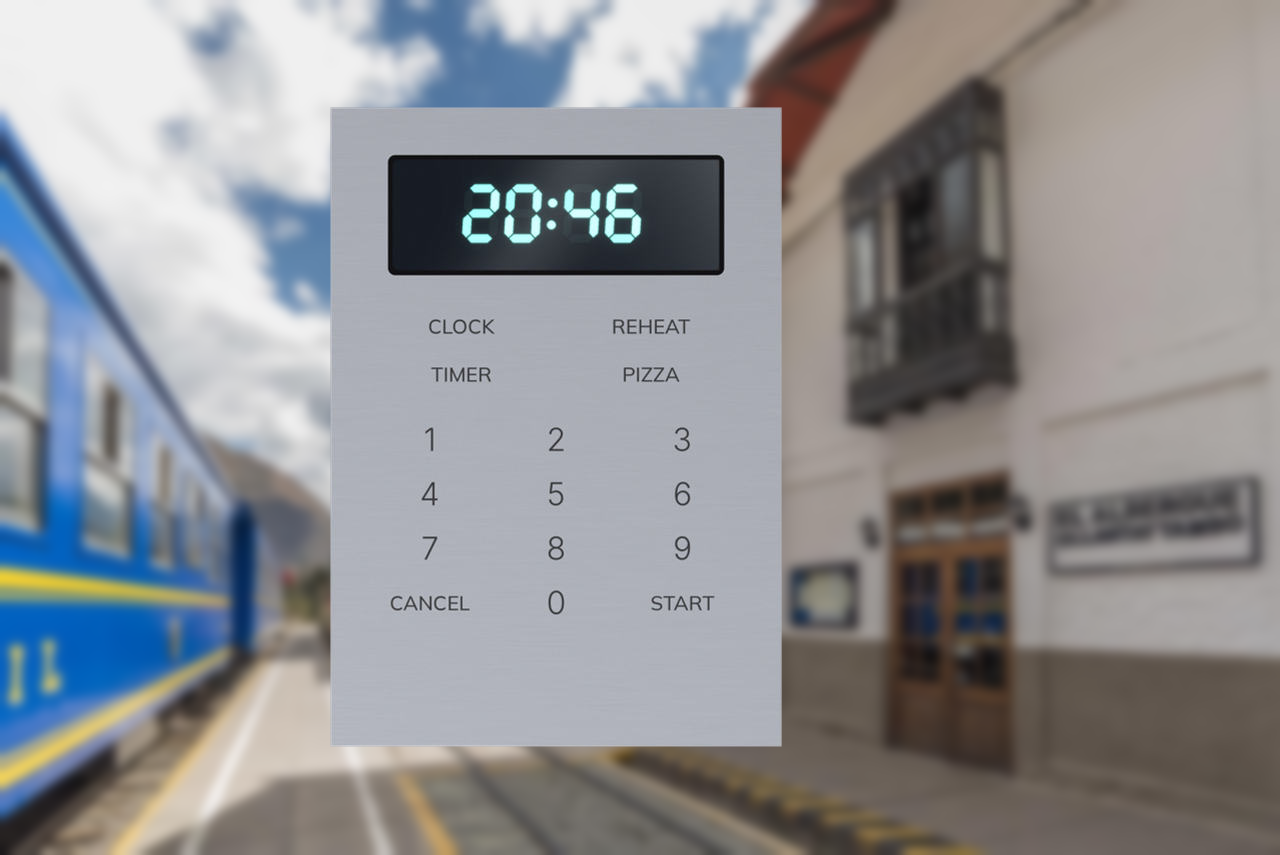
20:46
